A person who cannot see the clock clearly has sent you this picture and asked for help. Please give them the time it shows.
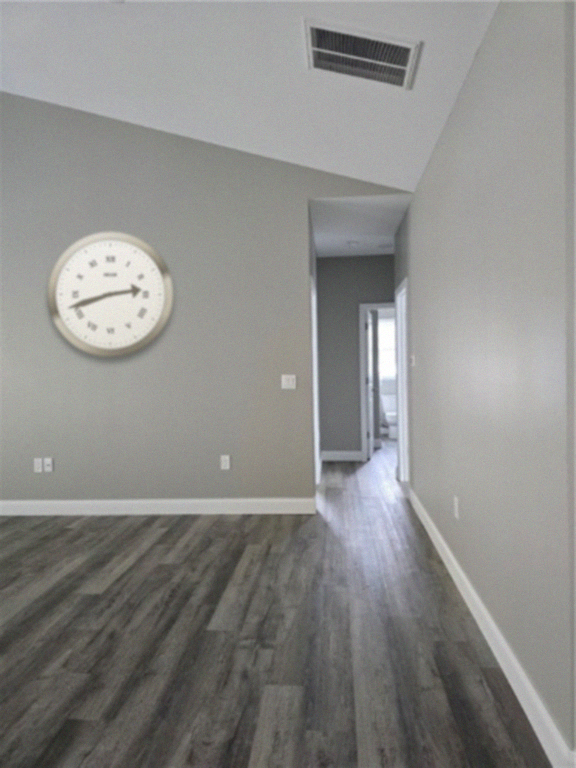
2:42
